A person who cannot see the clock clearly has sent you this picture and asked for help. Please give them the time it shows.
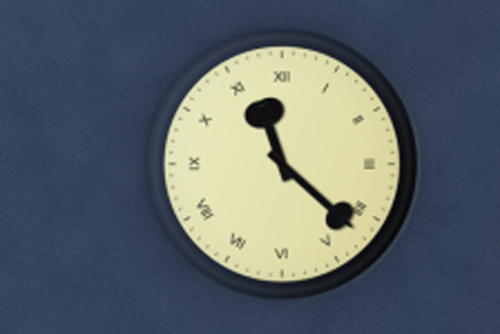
11:22
